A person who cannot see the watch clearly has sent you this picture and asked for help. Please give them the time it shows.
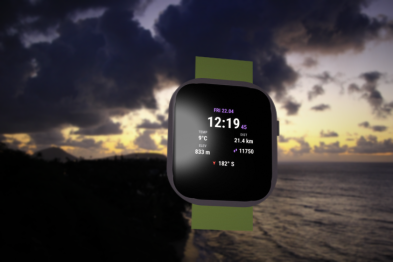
12:19
